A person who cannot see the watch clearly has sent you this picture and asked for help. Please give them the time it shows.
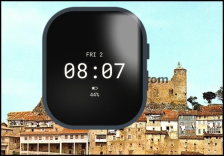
8:07
